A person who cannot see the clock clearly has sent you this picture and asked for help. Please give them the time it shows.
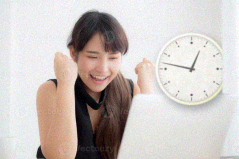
12:47
